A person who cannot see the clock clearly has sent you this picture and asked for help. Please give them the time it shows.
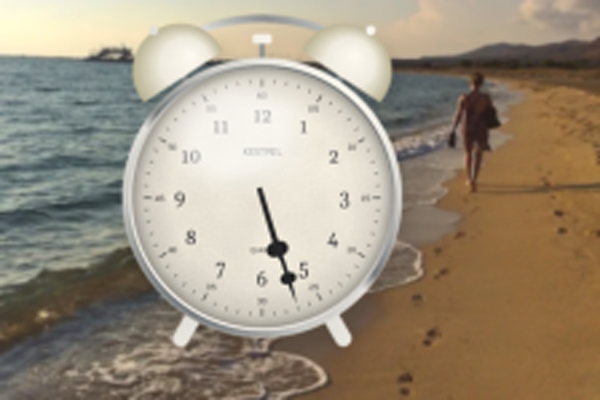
5:27
